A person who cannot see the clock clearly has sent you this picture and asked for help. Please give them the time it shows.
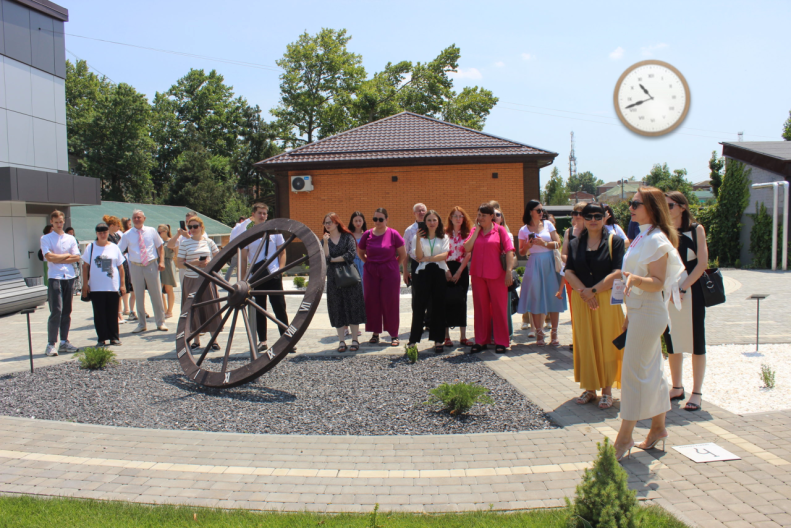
10:42
